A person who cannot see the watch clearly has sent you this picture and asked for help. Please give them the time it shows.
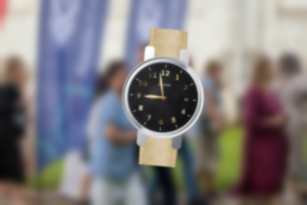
8:58
